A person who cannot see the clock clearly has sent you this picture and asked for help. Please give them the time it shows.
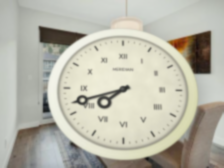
7:42
